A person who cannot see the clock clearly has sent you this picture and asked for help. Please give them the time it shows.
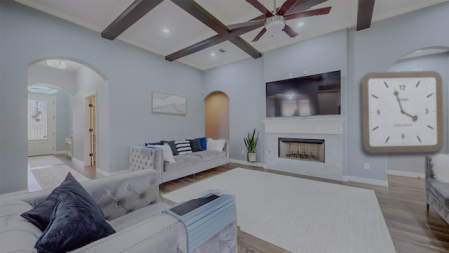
3:57
